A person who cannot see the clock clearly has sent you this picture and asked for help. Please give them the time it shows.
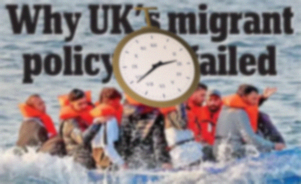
2:39
